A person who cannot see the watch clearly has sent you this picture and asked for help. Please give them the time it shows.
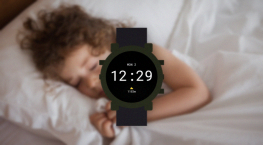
12:29
